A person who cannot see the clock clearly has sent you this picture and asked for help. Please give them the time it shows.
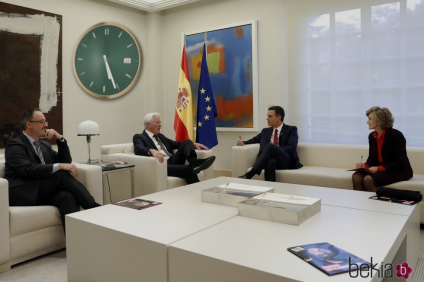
5:26
